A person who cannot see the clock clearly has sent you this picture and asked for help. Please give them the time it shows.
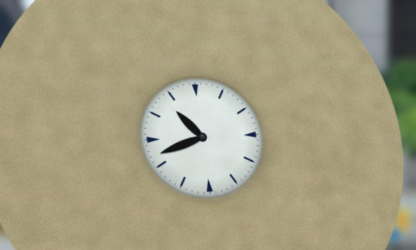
10:42
